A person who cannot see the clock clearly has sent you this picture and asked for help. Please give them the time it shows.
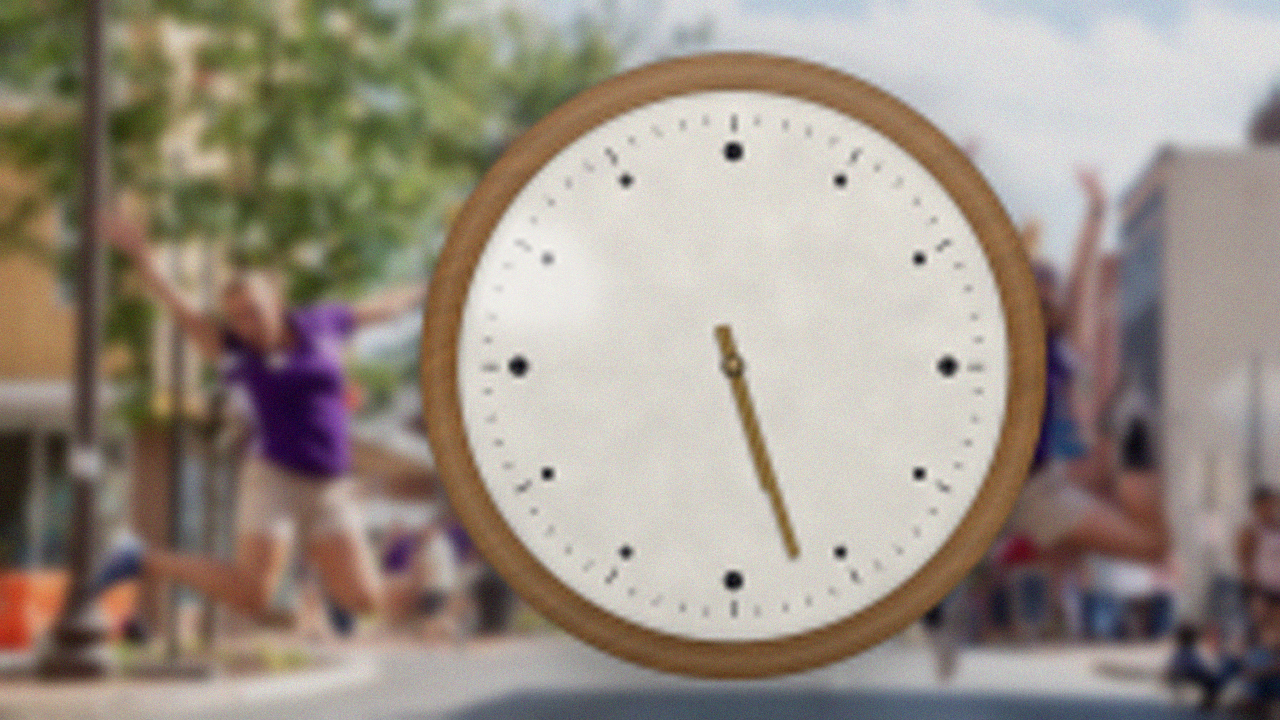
5:27
